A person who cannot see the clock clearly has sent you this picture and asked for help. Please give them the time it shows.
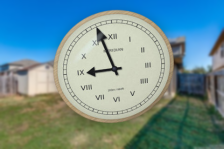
8:57
